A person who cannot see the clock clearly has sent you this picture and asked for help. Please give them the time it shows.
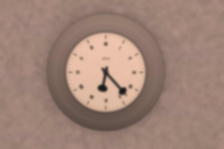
6:23
